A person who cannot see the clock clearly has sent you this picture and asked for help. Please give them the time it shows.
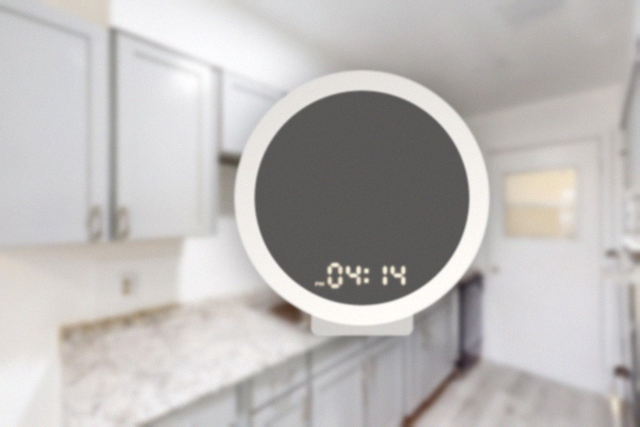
4:14
